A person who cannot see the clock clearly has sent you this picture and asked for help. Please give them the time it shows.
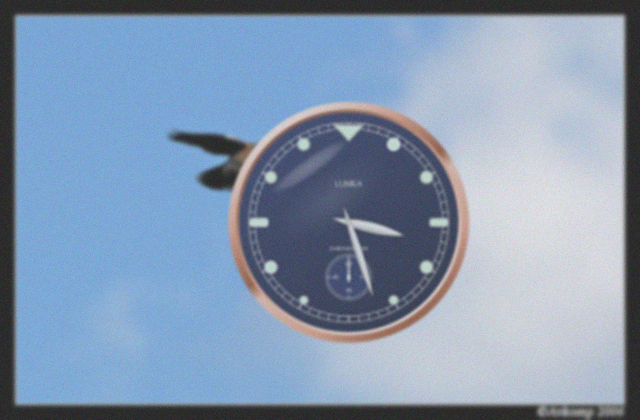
3:27
